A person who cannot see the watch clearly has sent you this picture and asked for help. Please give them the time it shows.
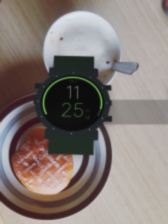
11:25
